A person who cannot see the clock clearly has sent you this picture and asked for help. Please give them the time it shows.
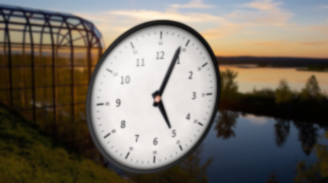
5:04
